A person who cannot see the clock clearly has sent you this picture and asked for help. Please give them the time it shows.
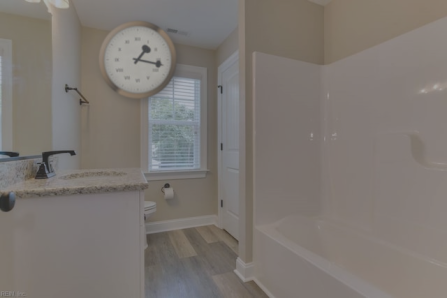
1:17
